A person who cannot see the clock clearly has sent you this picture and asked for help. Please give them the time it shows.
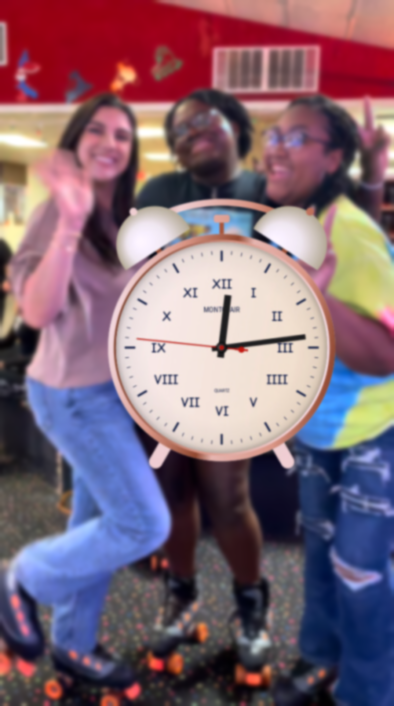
12:13:46
